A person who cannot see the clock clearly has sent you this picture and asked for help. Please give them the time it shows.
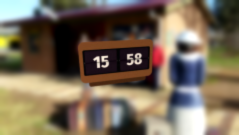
15:58
